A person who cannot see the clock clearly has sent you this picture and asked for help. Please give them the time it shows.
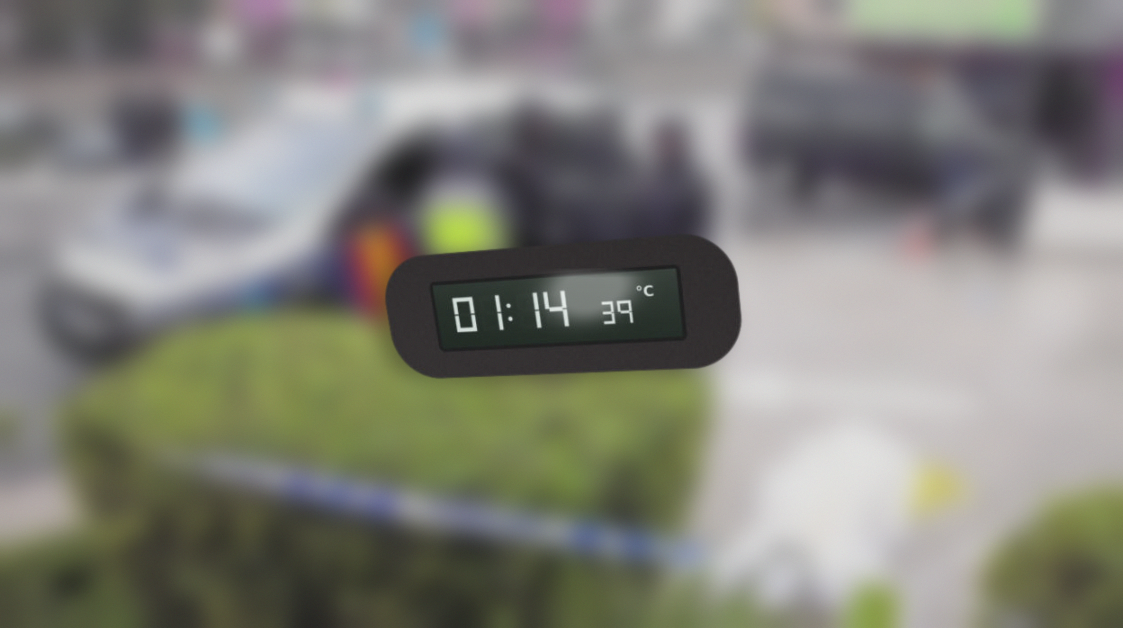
1:14
